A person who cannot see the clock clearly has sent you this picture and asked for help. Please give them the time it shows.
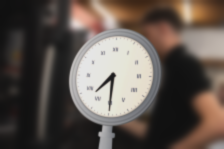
7:30
